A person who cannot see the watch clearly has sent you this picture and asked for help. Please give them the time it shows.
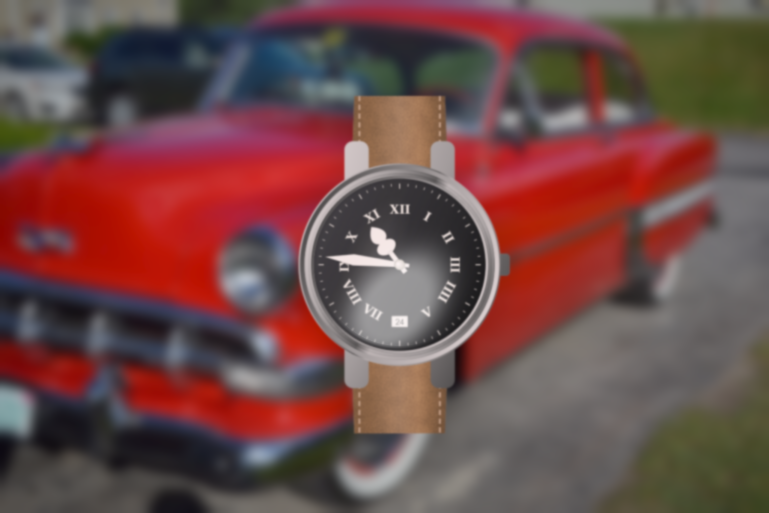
10:46
